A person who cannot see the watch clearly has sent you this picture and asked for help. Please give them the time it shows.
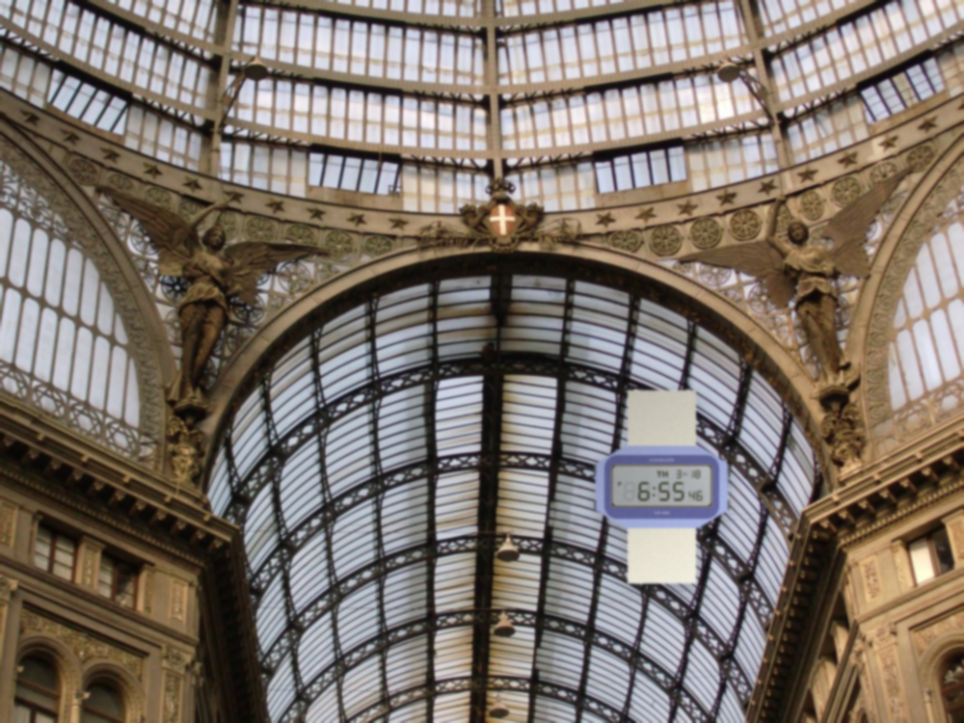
6:55
